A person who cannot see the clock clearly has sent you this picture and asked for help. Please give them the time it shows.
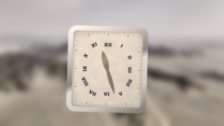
11:27
